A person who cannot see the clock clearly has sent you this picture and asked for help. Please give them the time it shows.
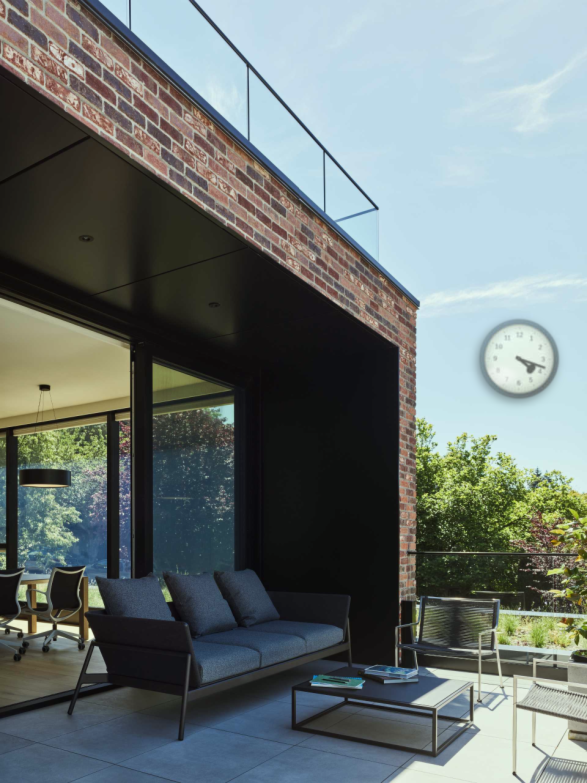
4:18
